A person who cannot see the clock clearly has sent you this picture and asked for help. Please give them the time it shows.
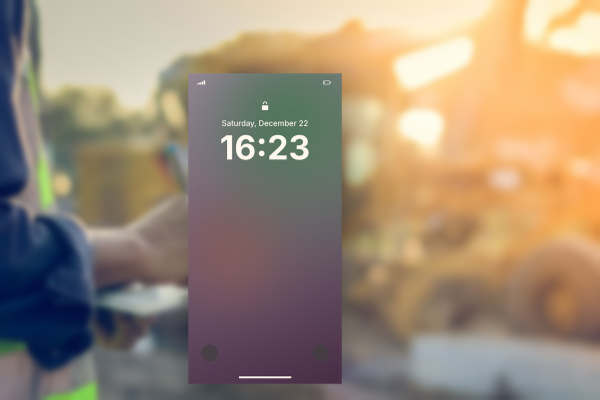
16:23
